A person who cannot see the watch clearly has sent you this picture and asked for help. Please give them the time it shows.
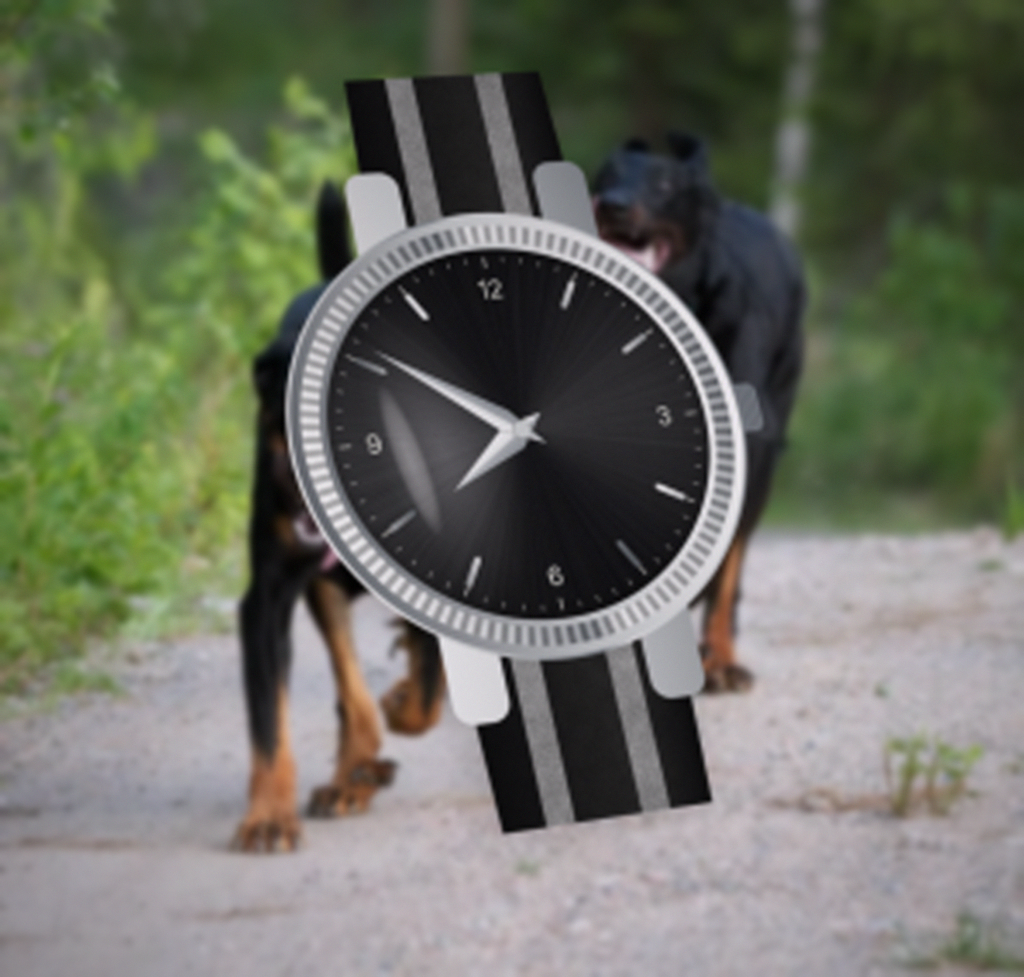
7:51
